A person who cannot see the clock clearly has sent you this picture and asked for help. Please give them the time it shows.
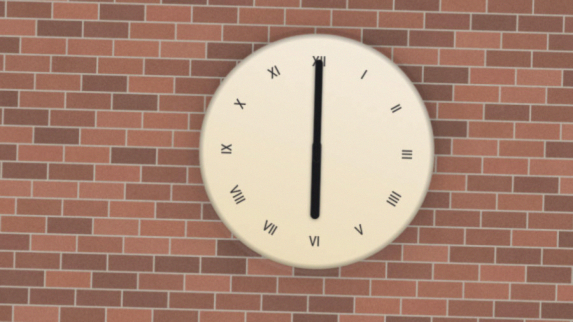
6:00
